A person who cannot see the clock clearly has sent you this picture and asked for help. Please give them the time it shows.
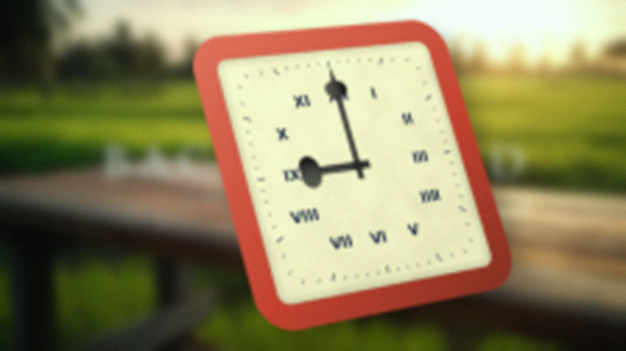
9:00
